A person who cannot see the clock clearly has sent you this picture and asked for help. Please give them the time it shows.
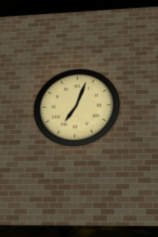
7:03
